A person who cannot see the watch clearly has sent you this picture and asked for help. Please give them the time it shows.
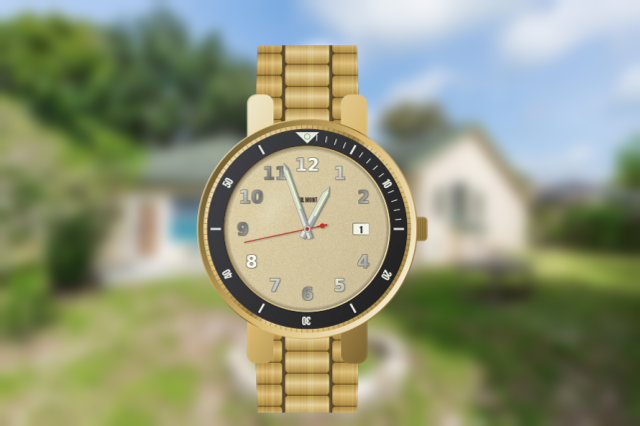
12:56:43
